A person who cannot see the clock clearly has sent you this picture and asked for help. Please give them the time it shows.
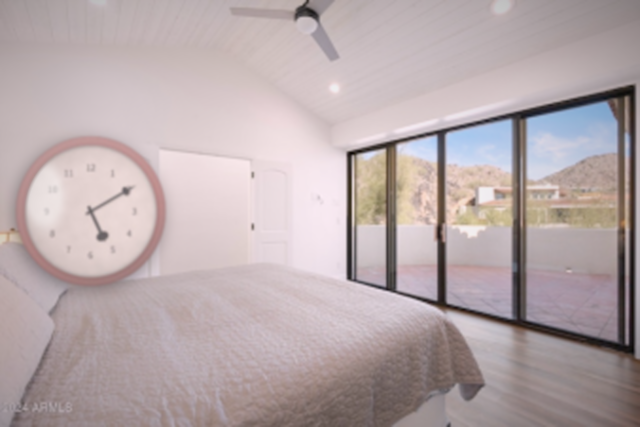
5:10
